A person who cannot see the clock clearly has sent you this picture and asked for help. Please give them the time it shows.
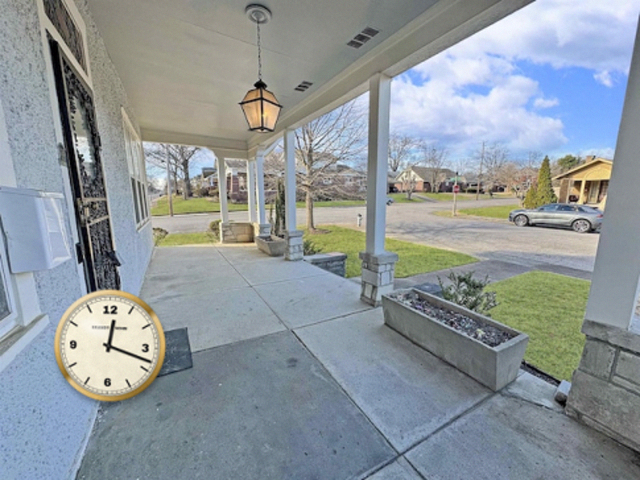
12:18
